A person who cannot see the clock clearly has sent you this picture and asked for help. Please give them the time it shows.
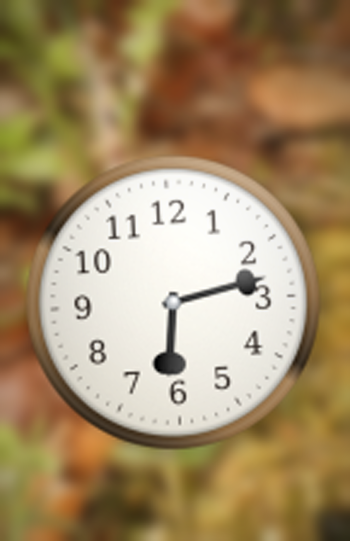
6:13
